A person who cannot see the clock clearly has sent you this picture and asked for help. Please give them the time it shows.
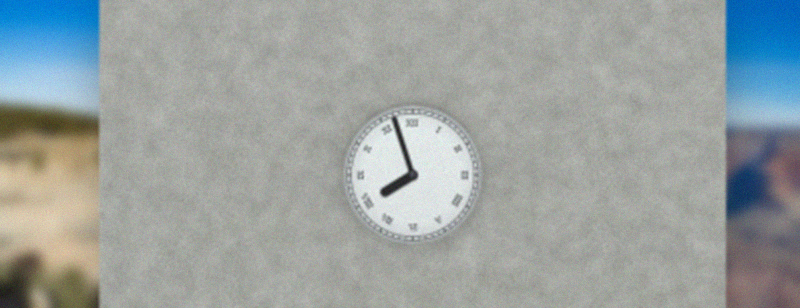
7:57
